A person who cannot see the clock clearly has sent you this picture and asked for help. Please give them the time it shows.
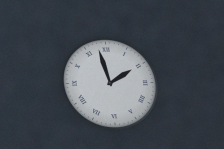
1:58
